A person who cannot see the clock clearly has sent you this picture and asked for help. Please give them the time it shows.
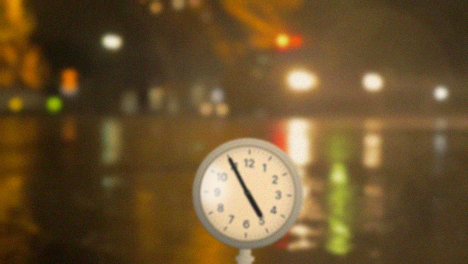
4:55
